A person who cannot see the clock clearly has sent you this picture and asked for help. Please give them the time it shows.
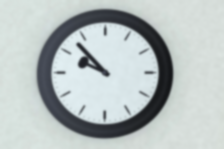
9:53
